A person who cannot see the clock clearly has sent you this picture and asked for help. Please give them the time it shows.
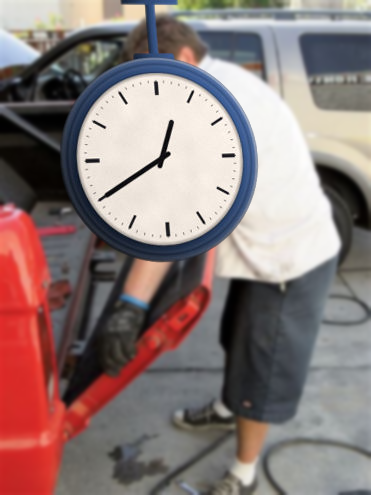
12:40
